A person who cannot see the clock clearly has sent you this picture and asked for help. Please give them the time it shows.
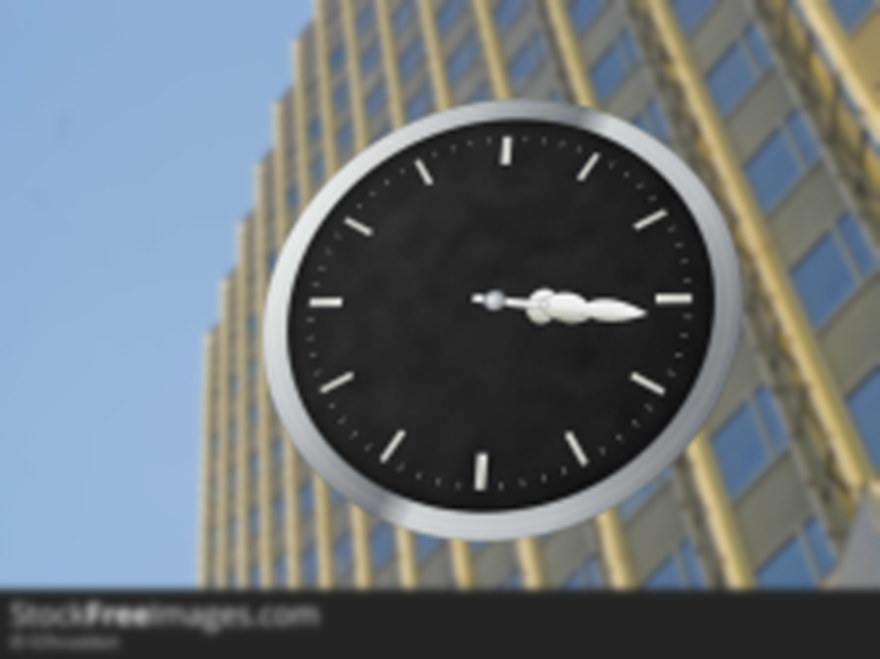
3:16
